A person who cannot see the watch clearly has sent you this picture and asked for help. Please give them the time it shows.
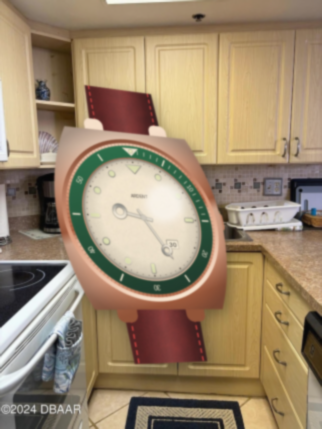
9:25
